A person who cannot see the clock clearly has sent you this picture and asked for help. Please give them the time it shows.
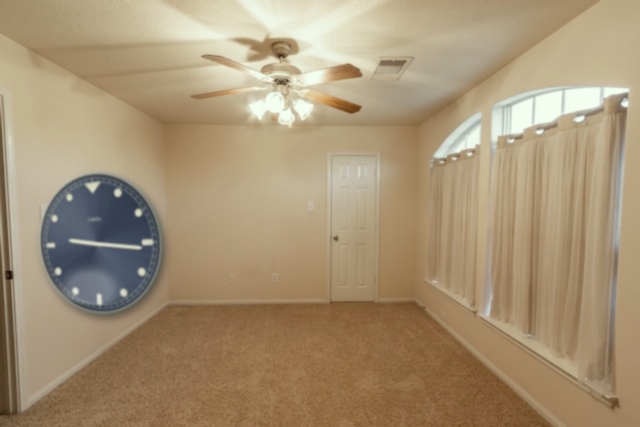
9:16
